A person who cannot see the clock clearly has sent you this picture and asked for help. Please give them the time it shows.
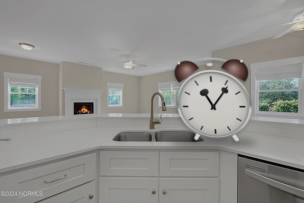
11:06
